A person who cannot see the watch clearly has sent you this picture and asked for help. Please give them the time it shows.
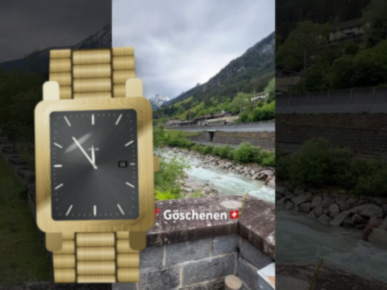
11:54
